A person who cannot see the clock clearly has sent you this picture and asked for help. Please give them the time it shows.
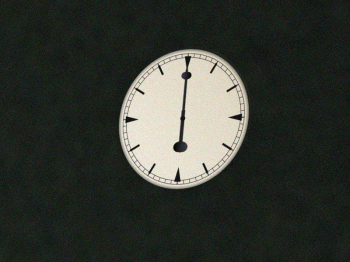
6:00
